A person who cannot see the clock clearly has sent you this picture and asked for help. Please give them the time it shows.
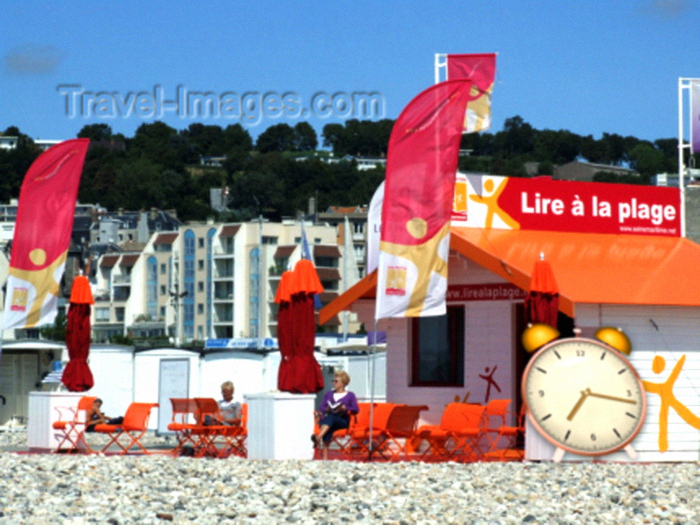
7:17
